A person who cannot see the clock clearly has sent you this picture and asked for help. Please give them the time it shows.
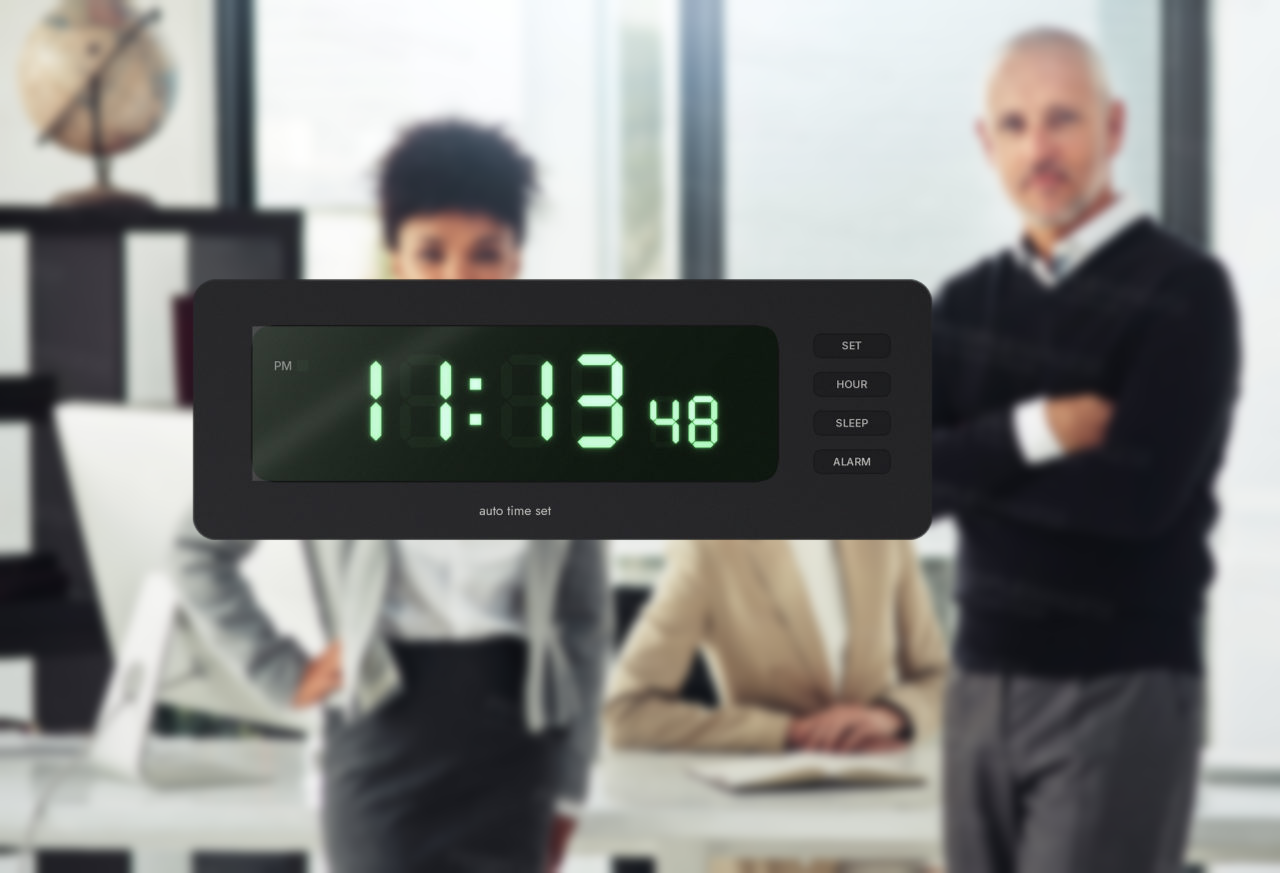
11:13:48
